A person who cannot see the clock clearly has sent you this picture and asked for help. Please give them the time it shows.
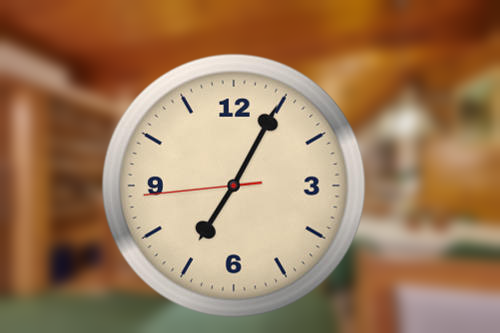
7:04:44
